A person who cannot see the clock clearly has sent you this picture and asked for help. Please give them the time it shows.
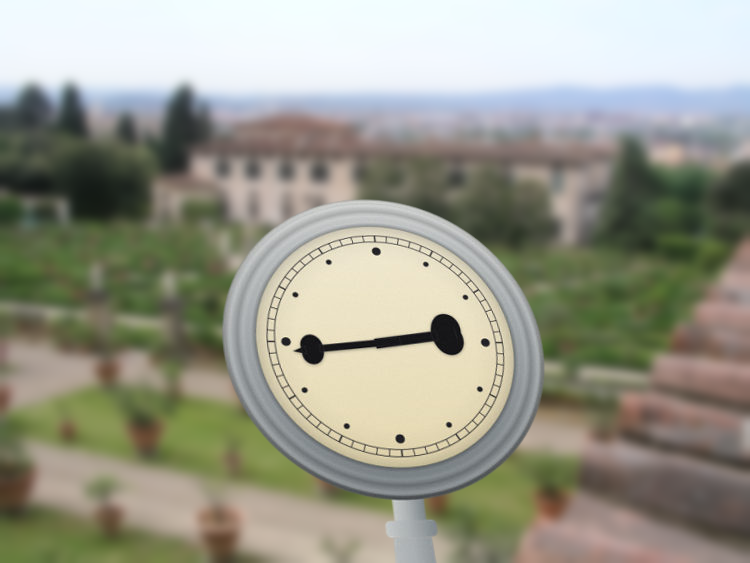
2:44
